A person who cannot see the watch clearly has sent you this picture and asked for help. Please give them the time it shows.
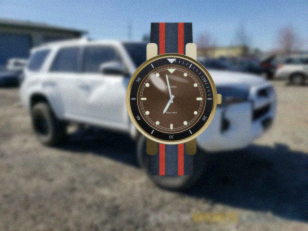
6:58
